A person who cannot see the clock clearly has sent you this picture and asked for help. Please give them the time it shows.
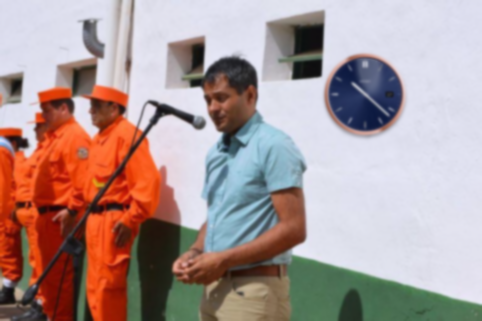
10:22
